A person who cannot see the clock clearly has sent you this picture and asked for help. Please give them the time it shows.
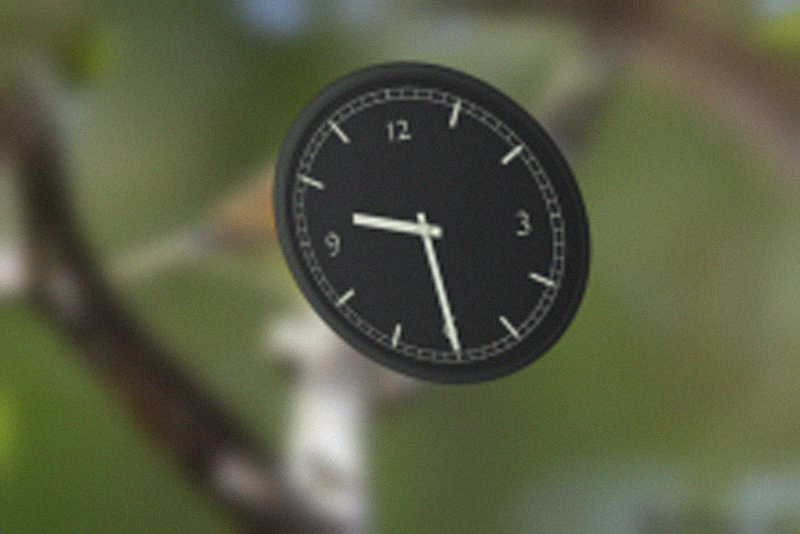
9:30
